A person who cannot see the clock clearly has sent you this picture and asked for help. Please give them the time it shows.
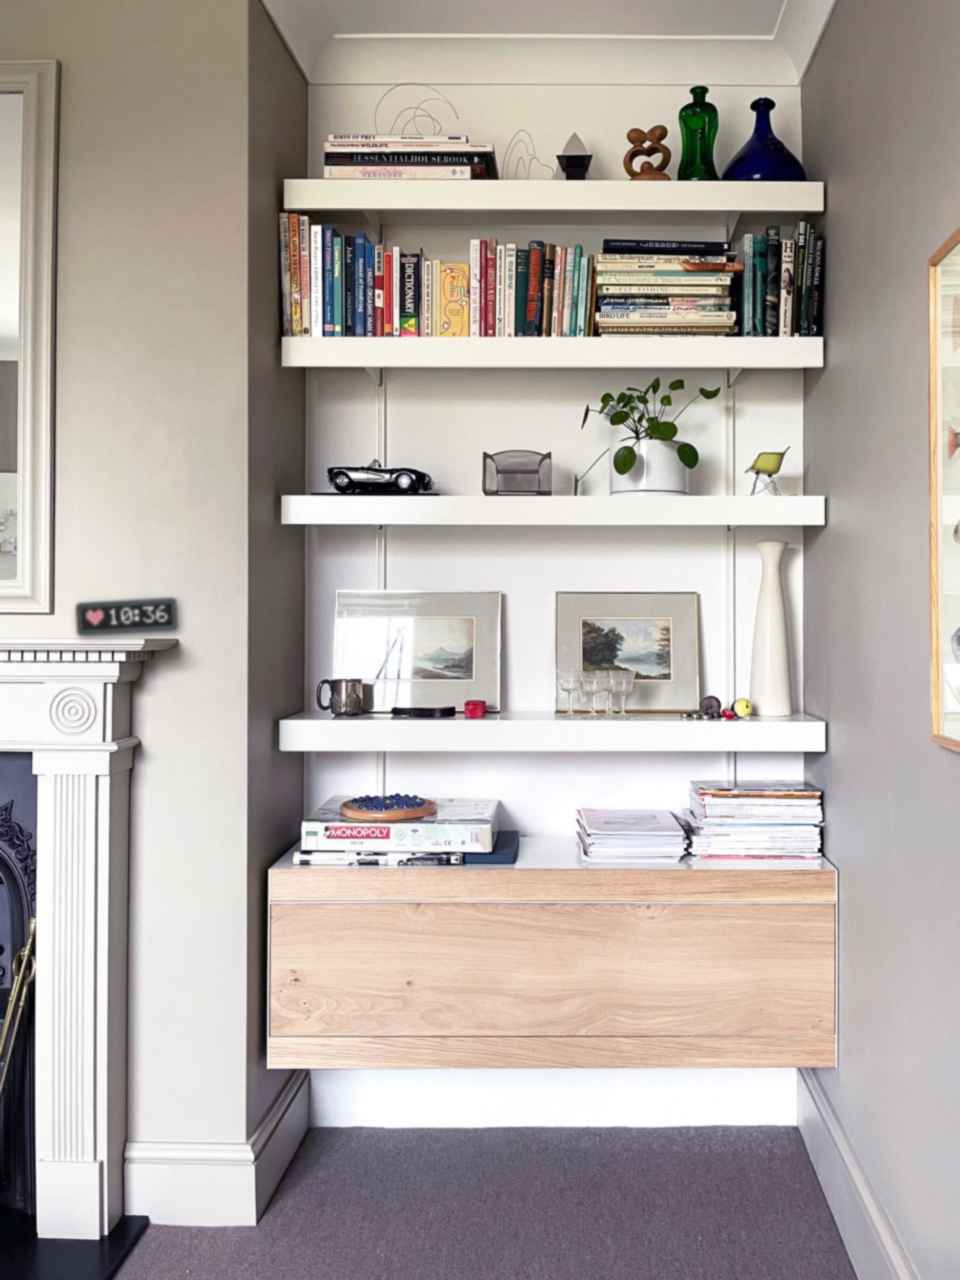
10:36
